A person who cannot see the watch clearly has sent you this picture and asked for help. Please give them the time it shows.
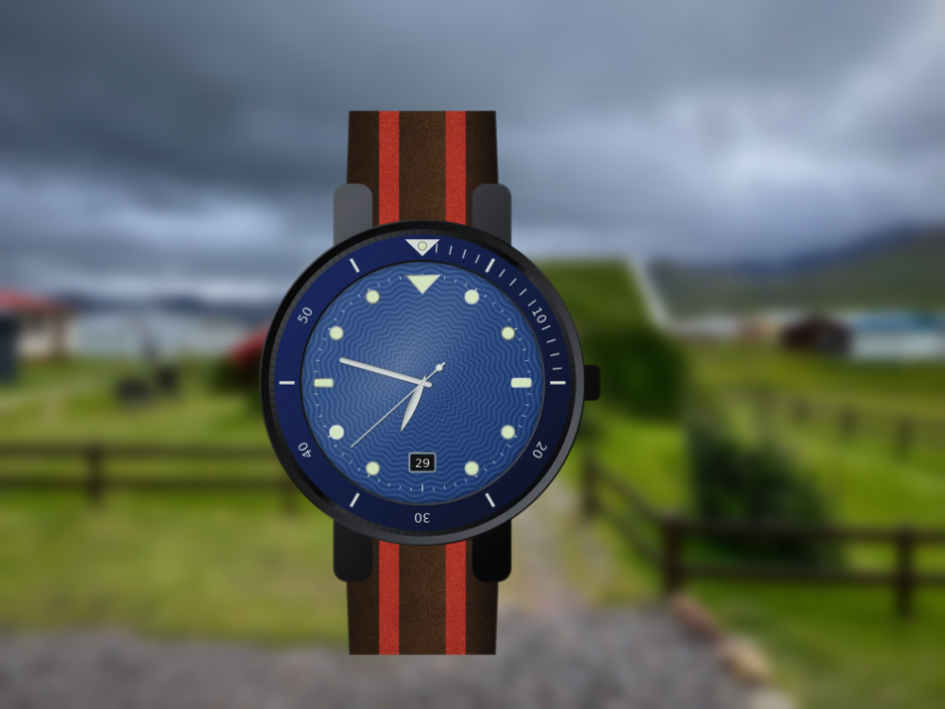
6:47:38
